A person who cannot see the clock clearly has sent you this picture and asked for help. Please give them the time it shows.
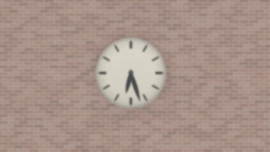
6:27
